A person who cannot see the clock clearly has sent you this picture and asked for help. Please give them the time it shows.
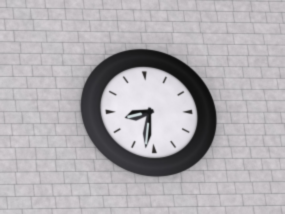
8:32
